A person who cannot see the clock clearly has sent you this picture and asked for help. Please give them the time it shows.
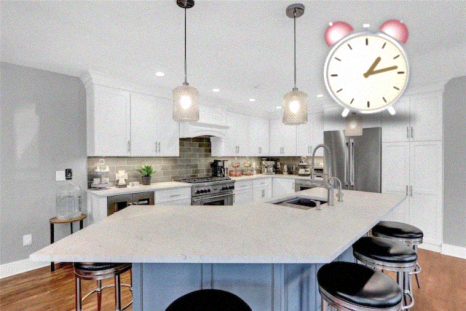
1:13
